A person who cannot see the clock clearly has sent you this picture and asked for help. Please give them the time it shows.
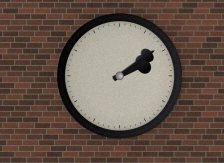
2:09
